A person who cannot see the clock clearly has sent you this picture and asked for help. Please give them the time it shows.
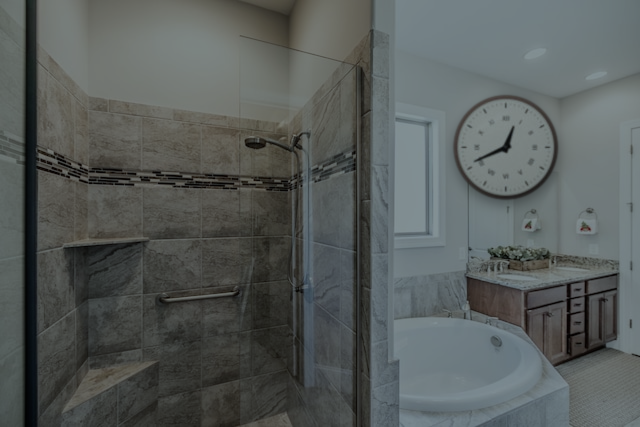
12:41
